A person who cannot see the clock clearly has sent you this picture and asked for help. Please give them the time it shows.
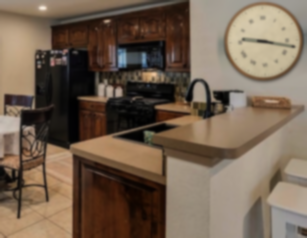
9:17
